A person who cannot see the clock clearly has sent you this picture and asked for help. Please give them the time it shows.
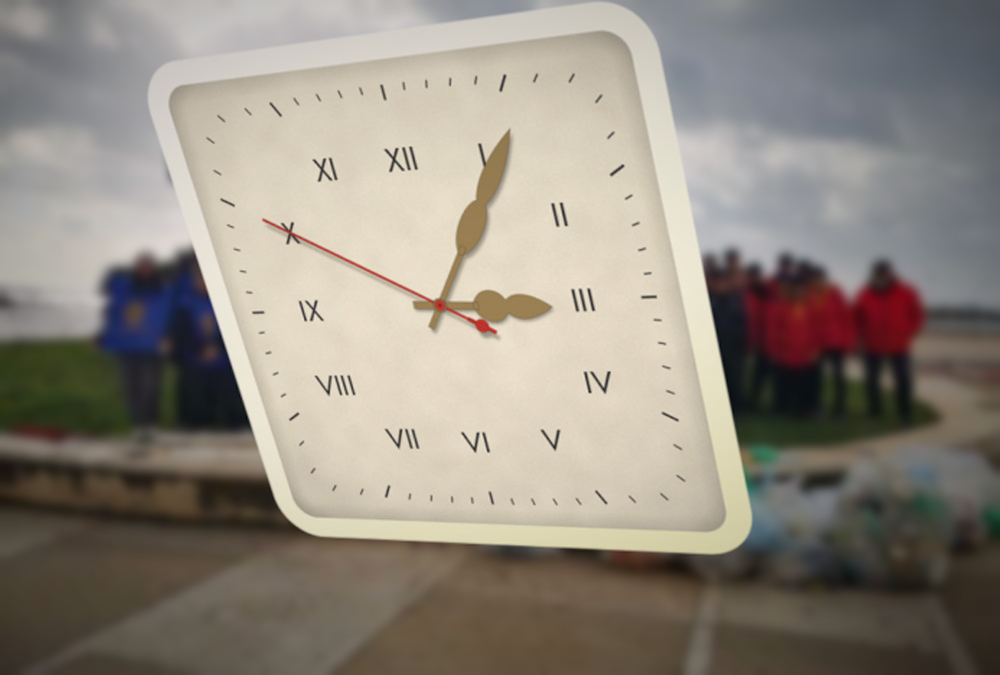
3:05:50
